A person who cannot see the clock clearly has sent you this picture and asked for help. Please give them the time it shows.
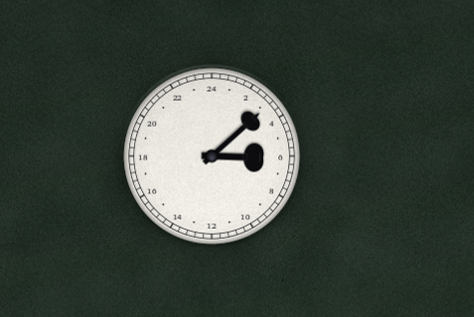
6:08
